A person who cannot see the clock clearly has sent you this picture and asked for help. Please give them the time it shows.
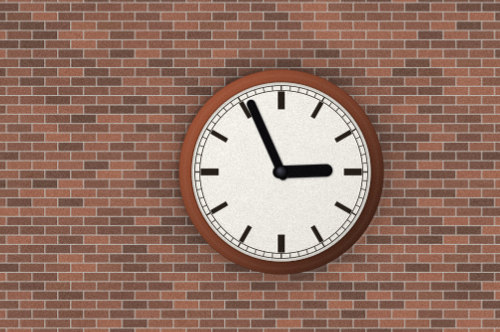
2:56
